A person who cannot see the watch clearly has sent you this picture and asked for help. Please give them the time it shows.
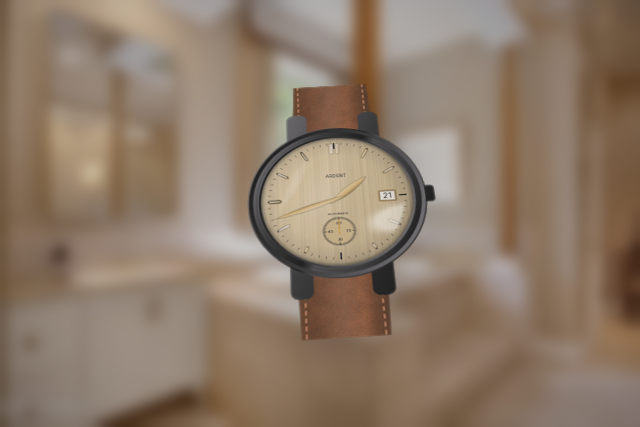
1:42
